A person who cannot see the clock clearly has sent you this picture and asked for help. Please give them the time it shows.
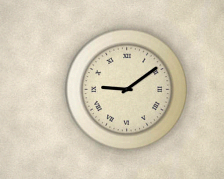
9:09
